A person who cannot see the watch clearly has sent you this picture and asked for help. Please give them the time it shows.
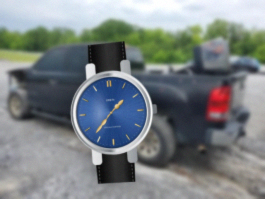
1:37
